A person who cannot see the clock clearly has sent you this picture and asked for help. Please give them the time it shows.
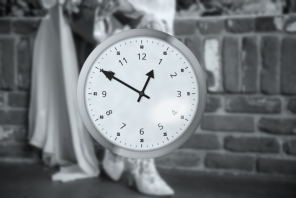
12:50
